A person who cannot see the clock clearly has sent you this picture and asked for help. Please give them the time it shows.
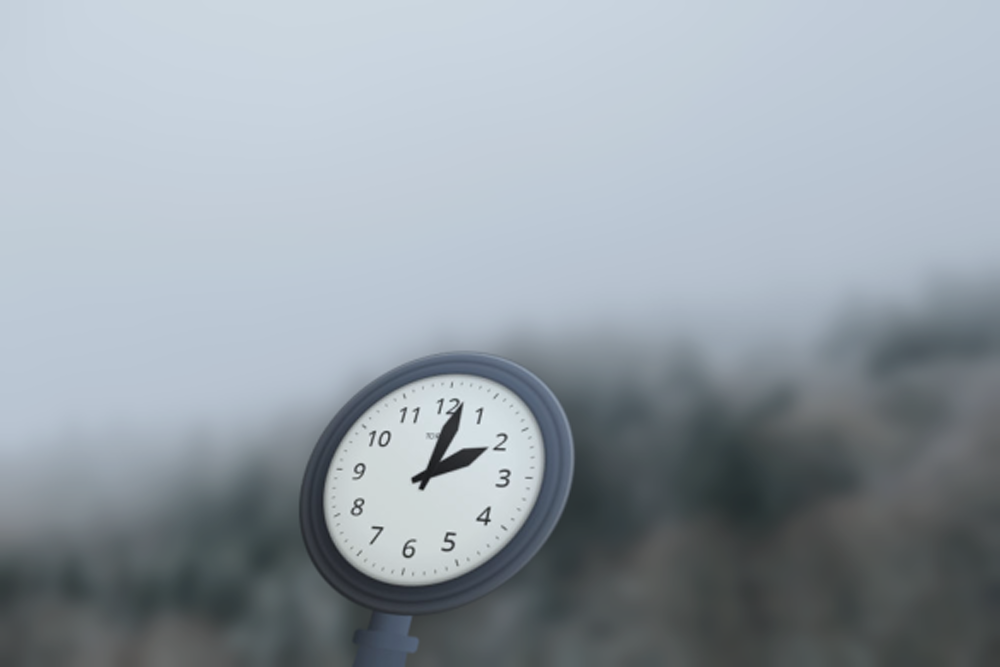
2:02
